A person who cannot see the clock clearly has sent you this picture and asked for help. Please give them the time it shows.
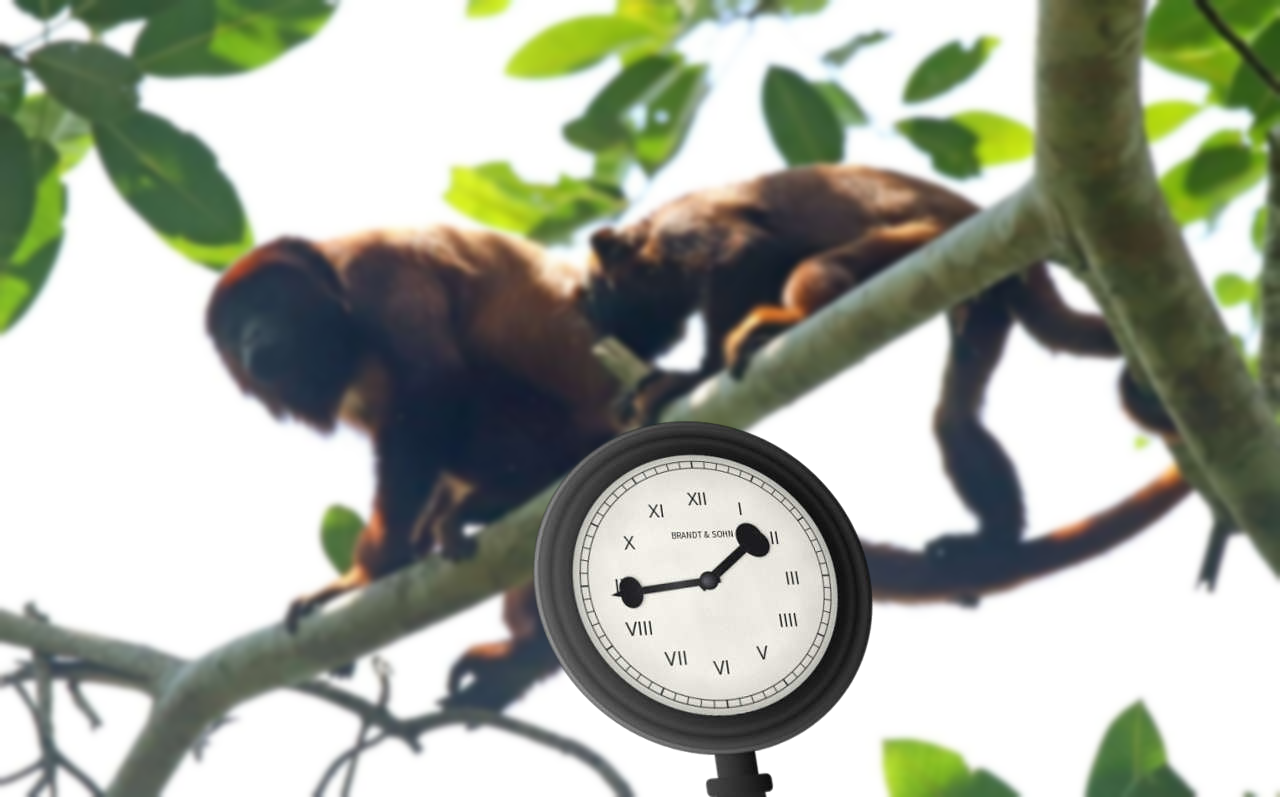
1:44
